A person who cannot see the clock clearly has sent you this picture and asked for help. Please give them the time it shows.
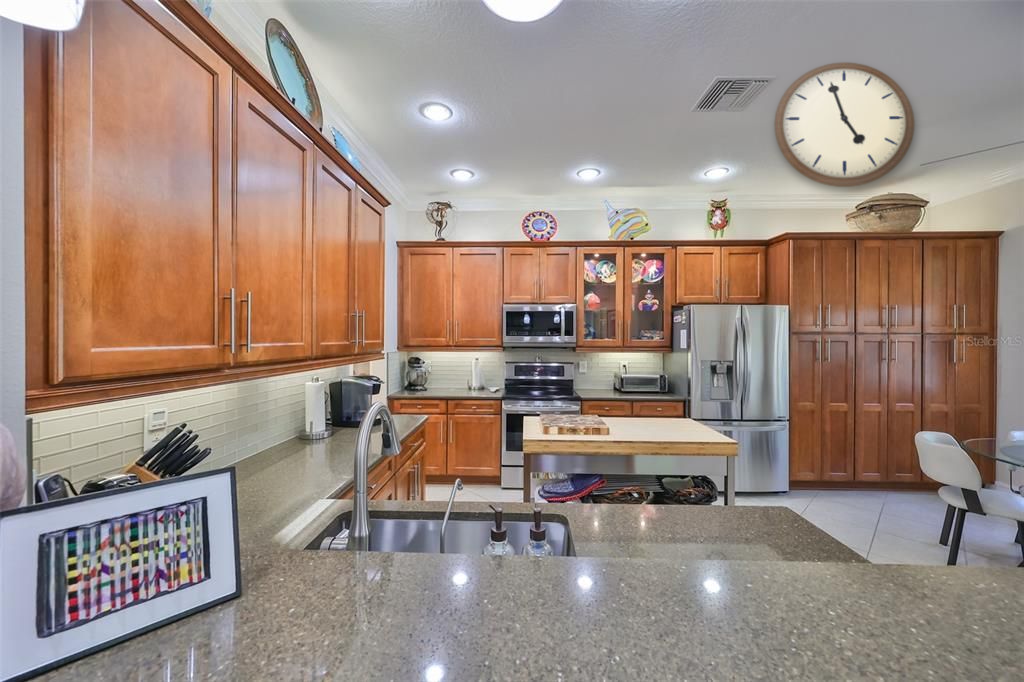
4:57
